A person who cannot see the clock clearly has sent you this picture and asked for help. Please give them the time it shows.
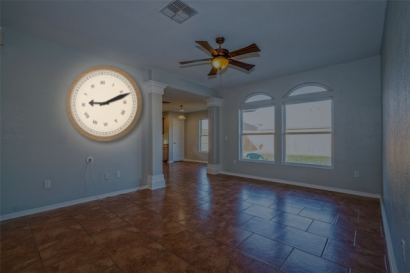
9:12
